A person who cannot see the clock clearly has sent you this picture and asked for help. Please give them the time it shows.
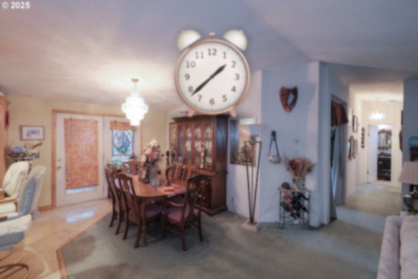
1:38
